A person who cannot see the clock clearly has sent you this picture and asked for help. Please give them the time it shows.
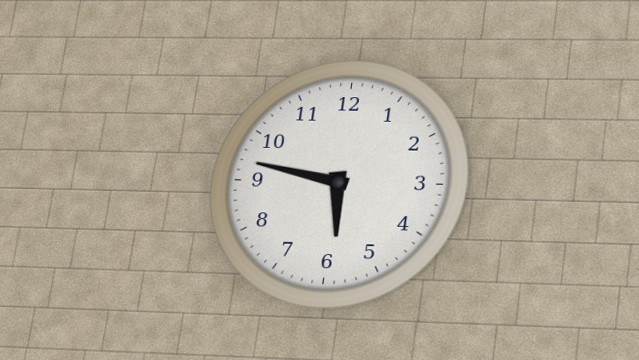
5:47
